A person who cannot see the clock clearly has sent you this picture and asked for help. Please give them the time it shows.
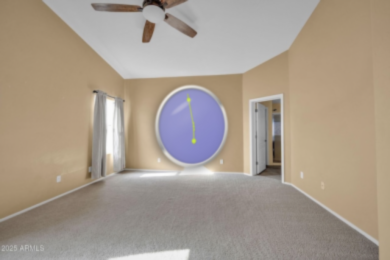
5:58
